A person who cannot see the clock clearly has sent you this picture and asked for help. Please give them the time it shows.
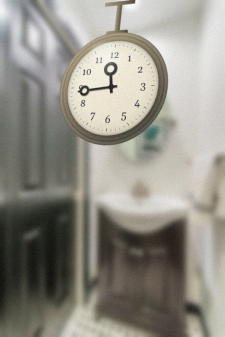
11:44
